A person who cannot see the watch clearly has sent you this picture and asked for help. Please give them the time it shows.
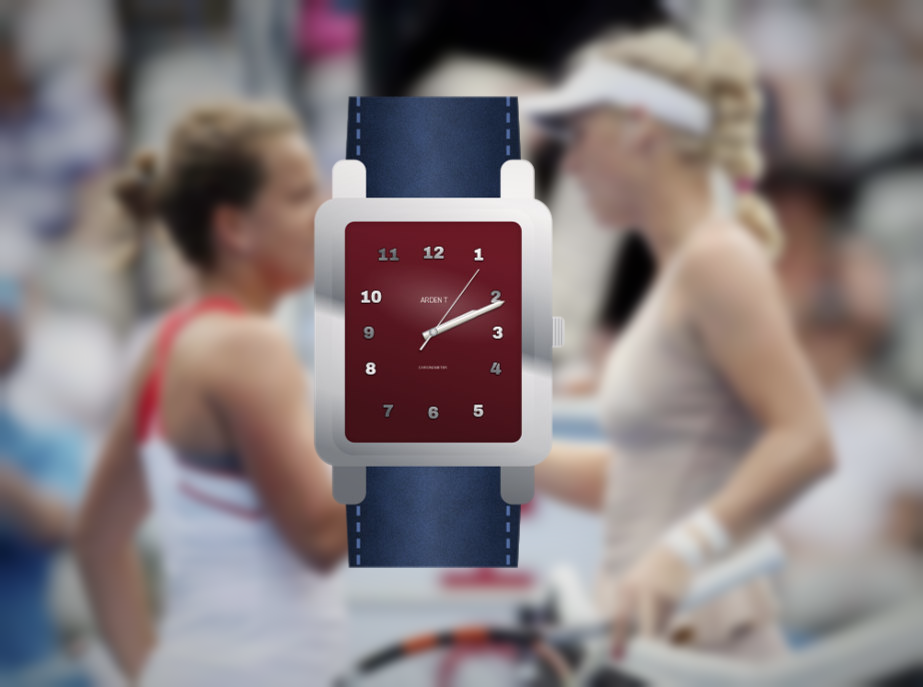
2:11:06
